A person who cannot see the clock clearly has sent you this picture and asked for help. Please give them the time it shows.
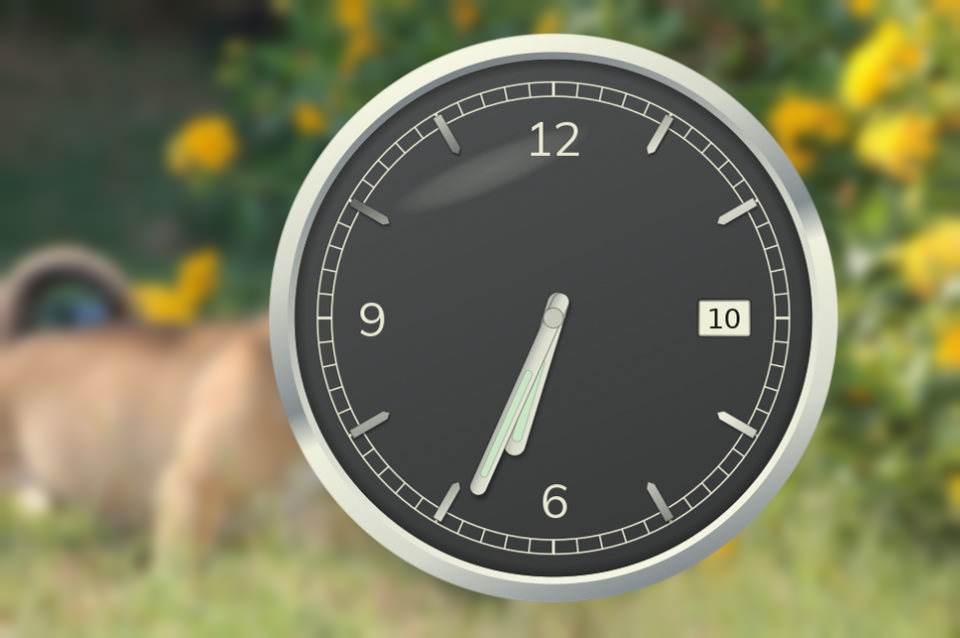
6:34
